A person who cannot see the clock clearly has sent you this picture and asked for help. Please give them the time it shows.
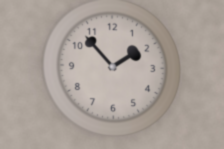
1:53
